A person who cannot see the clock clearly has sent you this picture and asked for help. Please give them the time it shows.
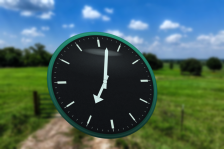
7:02
